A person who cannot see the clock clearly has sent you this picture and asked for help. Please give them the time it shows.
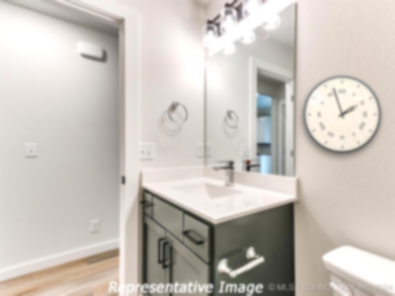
1:57
